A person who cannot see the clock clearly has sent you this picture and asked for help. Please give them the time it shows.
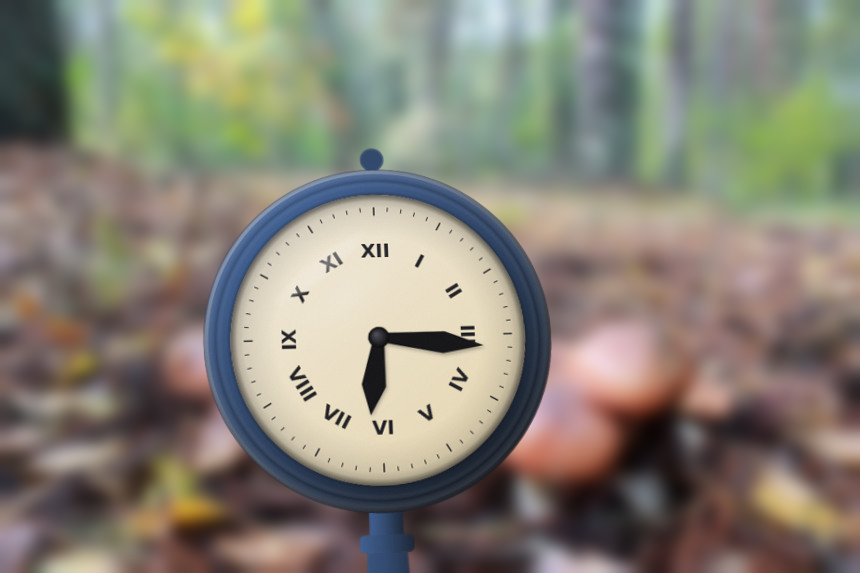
6:16
